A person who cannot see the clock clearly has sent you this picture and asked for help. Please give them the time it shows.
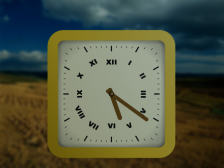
5:21
